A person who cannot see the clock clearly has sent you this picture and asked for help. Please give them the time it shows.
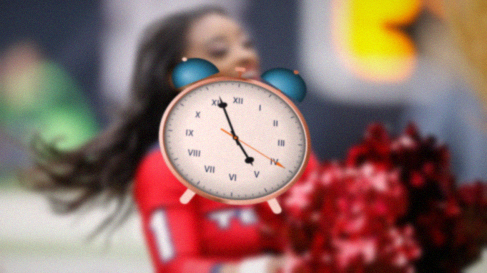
4:56:20
